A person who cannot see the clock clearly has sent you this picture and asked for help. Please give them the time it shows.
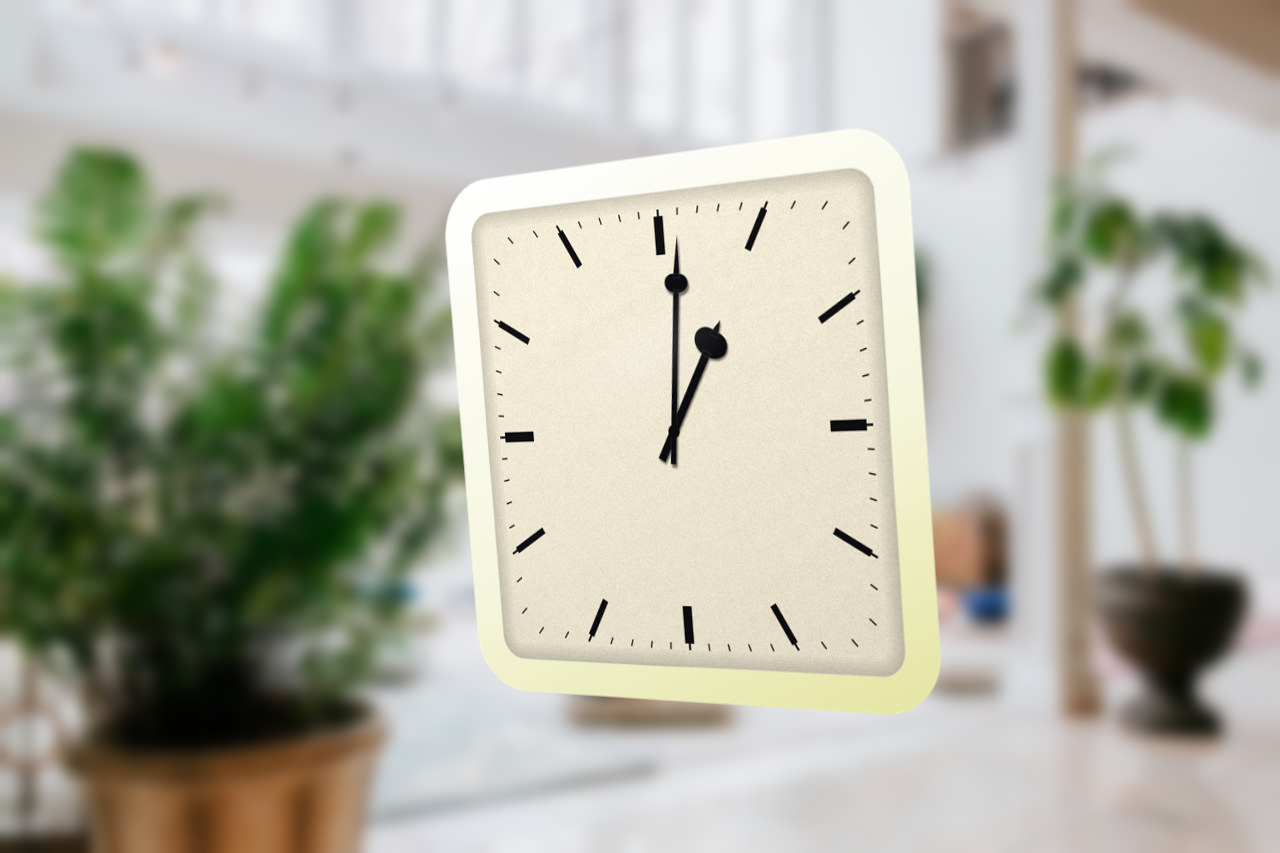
1:01
